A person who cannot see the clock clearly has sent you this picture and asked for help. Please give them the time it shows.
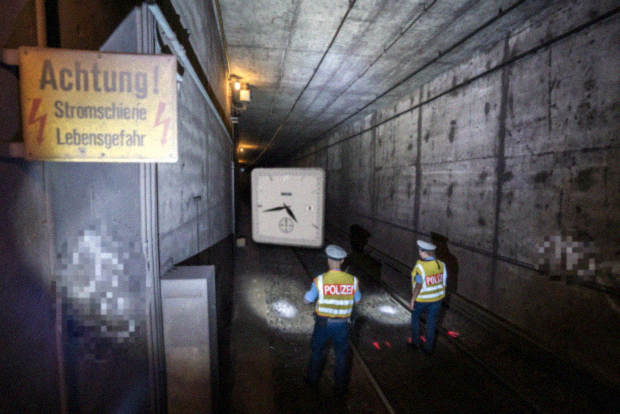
4:43
